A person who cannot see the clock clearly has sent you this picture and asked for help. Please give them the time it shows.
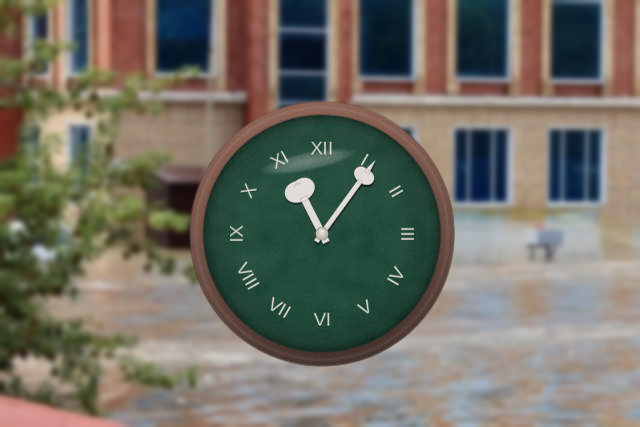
11:06
